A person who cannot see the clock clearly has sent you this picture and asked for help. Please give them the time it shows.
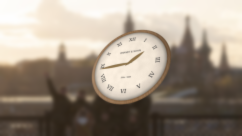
1:44
